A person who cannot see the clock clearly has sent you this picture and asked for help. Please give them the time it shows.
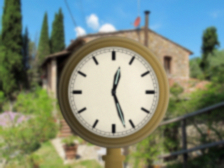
12:27
